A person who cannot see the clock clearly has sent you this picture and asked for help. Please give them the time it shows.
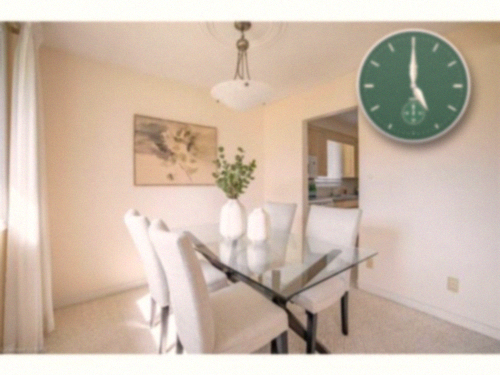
5:00
